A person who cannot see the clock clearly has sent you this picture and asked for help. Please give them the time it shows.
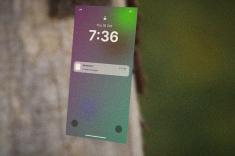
7:36
